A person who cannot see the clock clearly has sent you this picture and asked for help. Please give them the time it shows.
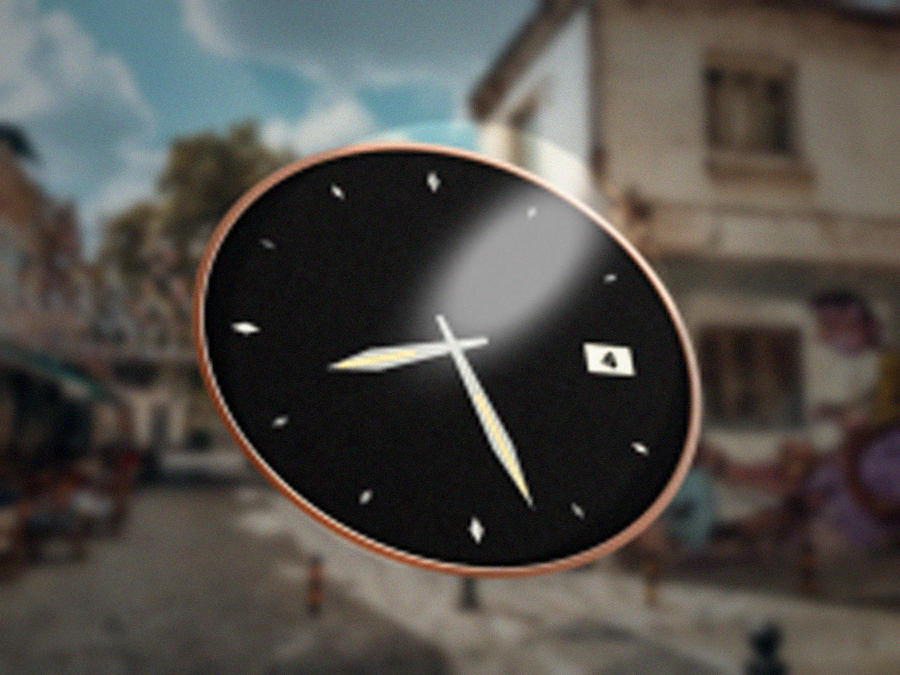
8:27
